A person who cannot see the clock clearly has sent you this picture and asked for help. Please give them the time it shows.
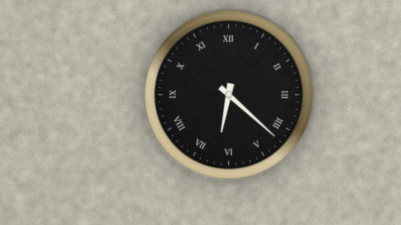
6:22
